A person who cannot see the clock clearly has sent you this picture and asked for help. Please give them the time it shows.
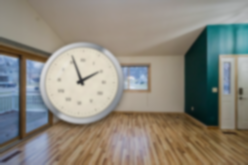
1:56
